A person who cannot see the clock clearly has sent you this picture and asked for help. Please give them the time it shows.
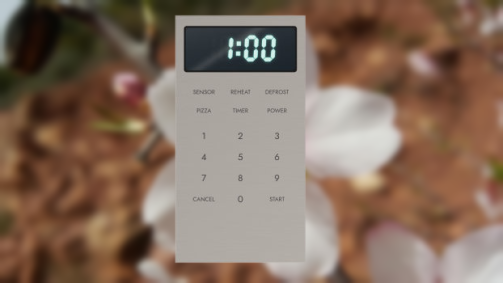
1:00
